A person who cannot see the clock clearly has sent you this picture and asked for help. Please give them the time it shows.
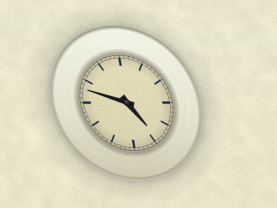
4:48
